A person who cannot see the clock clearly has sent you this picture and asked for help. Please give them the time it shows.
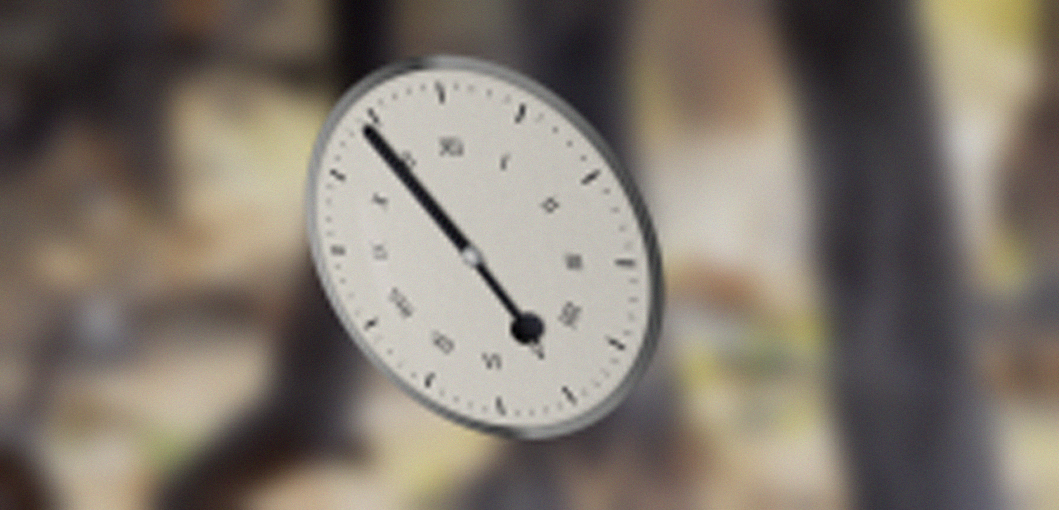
4:54
